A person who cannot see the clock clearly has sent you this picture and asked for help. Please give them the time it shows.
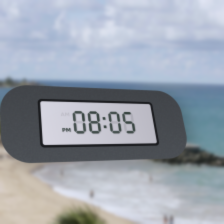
8:05
